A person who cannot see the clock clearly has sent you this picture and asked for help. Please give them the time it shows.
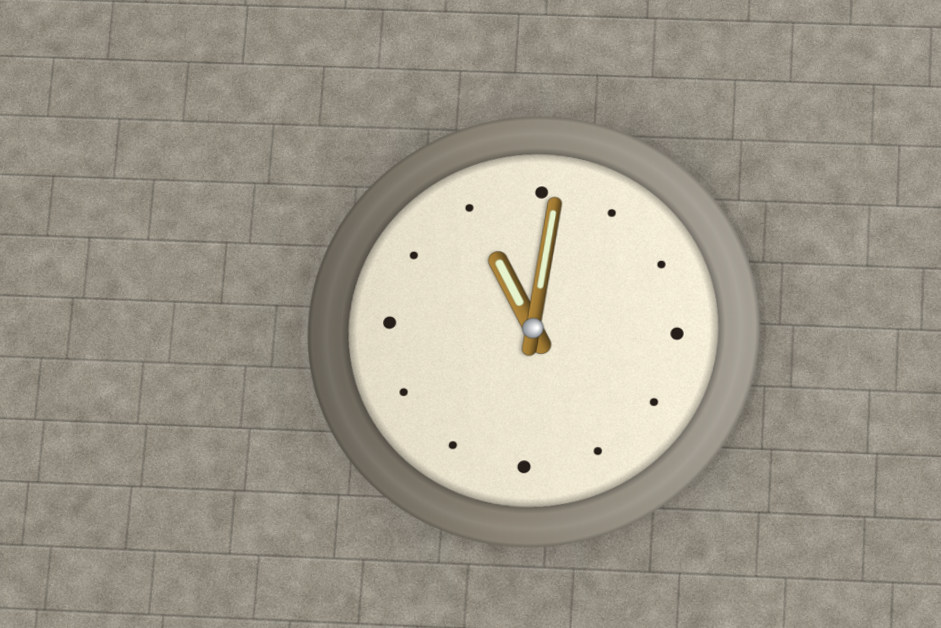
11:01
